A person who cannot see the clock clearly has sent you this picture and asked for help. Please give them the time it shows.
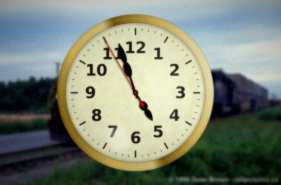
4:56:55
